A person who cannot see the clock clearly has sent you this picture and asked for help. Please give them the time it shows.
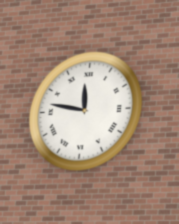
11:47
